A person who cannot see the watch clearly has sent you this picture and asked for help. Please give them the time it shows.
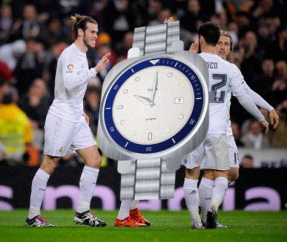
10:01
